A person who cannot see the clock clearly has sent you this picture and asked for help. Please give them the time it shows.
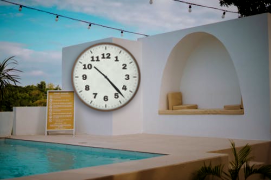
10:23
